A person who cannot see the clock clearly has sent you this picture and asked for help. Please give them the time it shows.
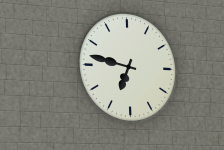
6:47
